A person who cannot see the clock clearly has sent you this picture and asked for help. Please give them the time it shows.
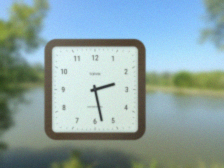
2:28
